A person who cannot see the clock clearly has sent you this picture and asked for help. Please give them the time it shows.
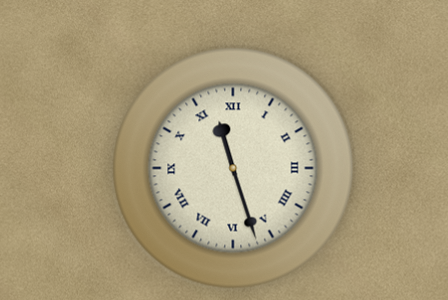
11:27
